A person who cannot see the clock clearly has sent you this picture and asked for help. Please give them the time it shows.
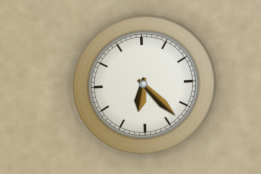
6:23
